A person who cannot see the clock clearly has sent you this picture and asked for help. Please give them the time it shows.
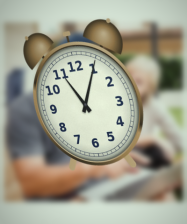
11:05
